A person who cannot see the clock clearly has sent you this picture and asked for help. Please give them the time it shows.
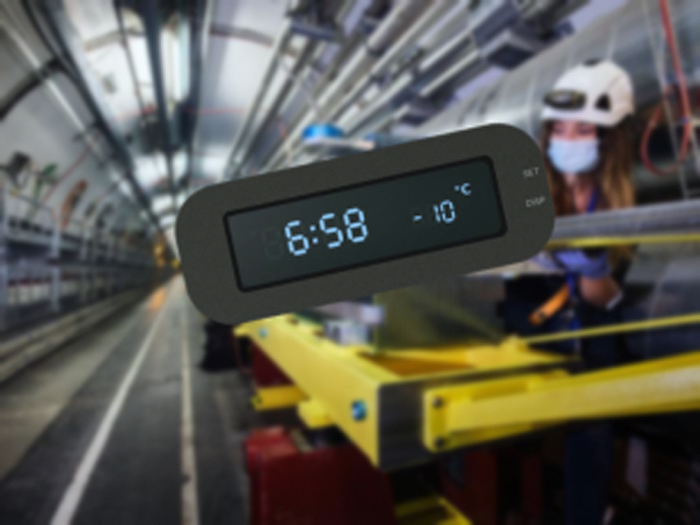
6:58
